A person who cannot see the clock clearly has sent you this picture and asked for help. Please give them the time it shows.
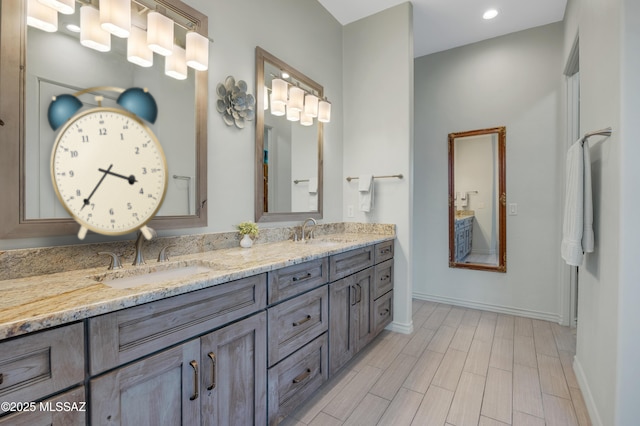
3:37
